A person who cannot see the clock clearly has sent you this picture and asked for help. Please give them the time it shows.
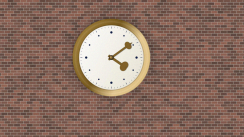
4:09
